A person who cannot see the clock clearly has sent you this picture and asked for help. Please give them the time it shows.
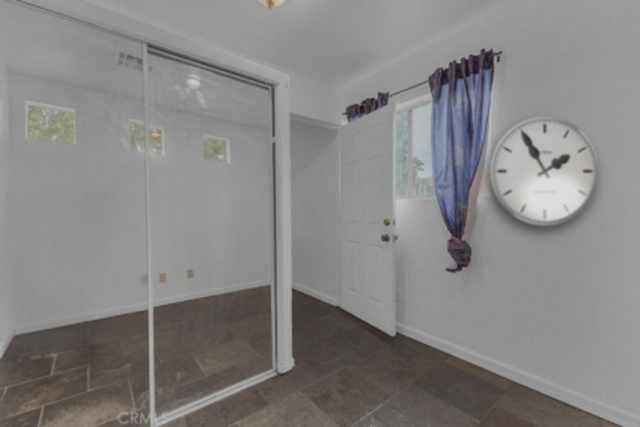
1:55
